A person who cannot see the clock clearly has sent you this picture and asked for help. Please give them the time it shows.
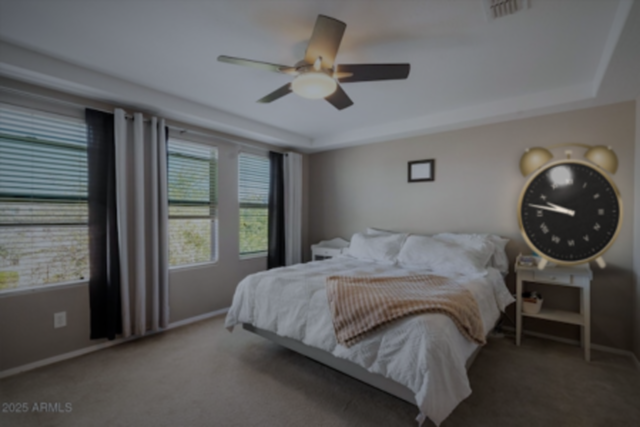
9:47
